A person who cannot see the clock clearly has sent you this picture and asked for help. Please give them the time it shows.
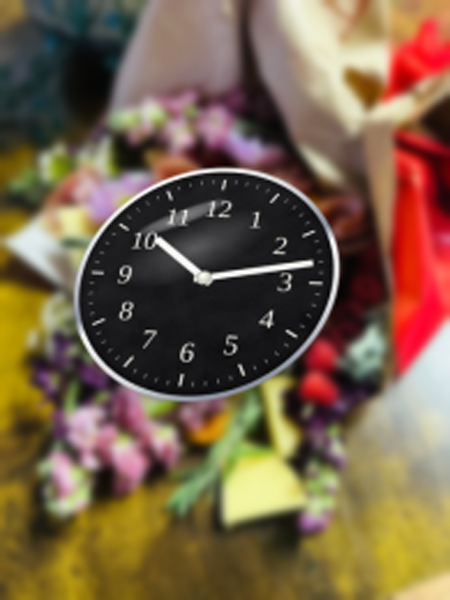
10:13
